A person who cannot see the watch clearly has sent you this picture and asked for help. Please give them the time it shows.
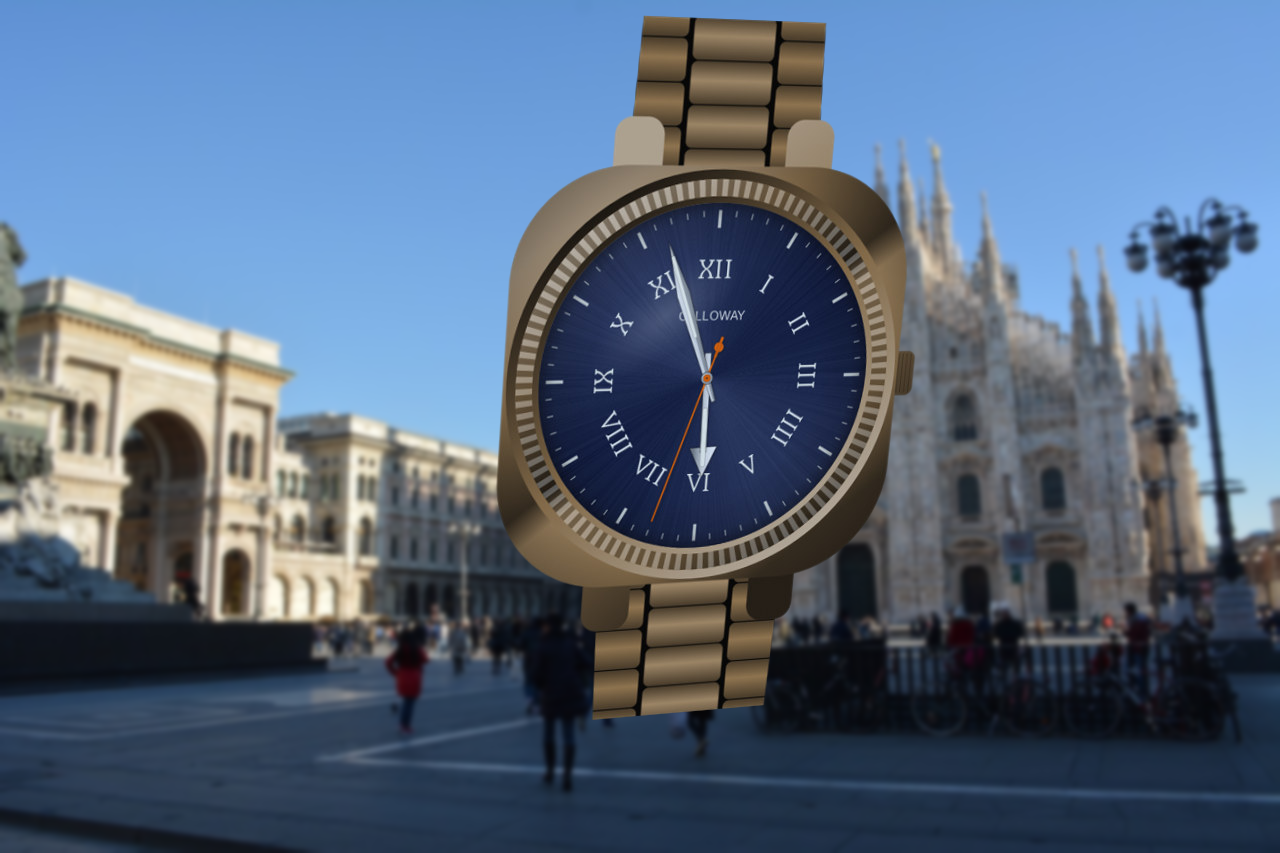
5:56:33
